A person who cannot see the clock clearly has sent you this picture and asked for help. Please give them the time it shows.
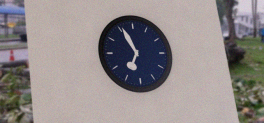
6:56
